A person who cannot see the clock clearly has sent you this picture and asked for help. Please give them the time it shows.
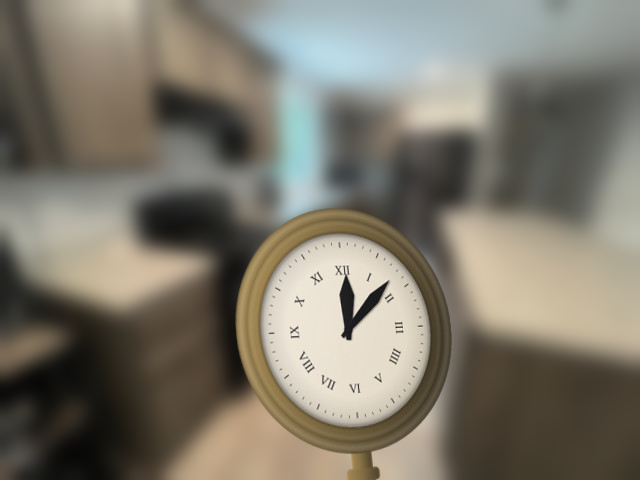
12:08
